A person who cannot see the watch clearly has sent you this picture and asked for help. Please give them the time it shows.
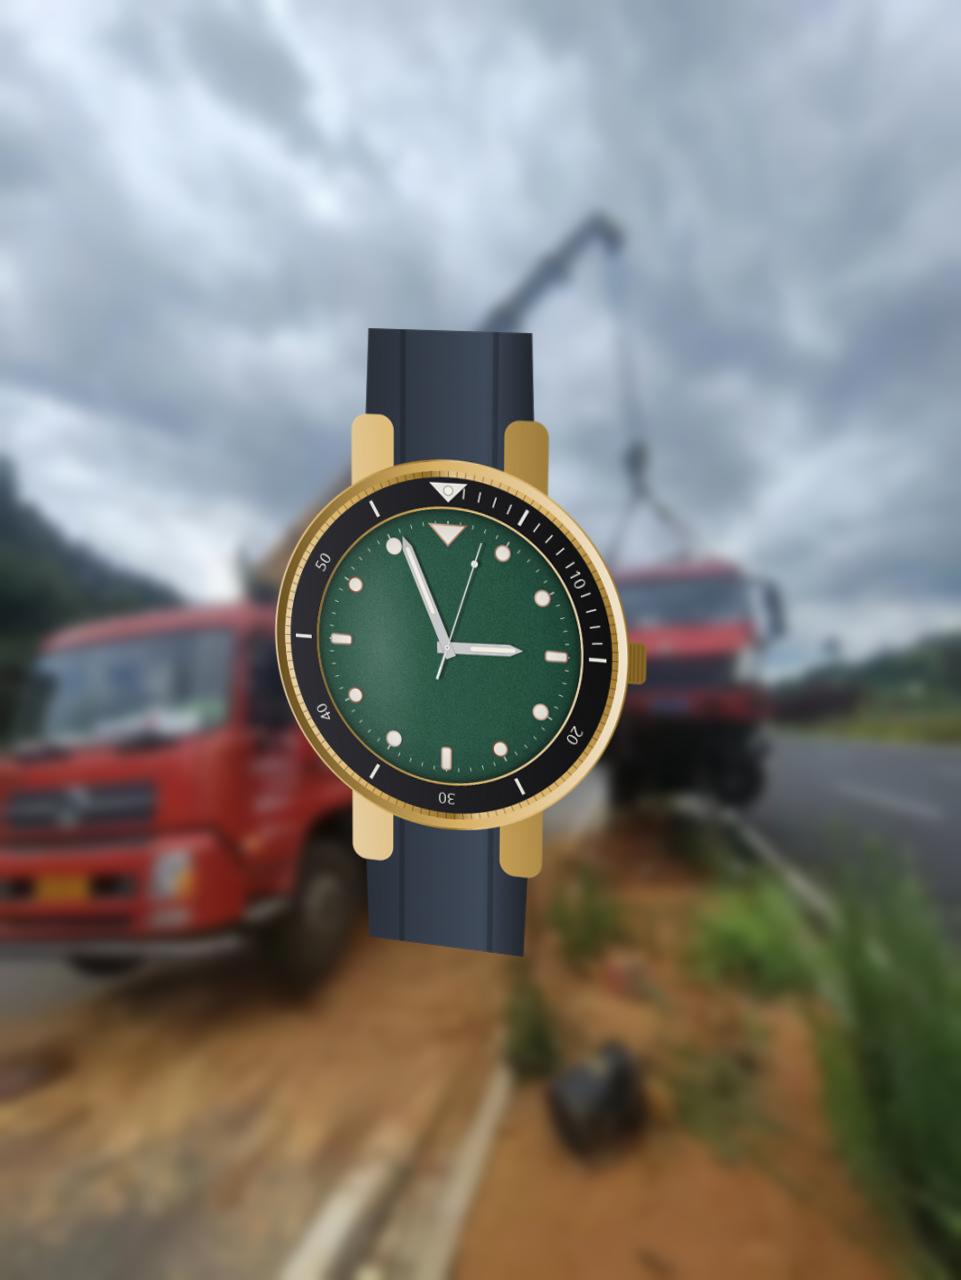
2:56:03
